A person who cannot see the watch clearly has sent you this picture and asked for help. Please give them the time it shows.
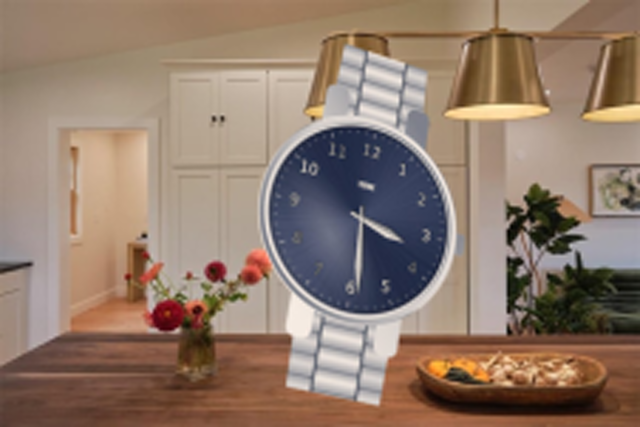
3:29
